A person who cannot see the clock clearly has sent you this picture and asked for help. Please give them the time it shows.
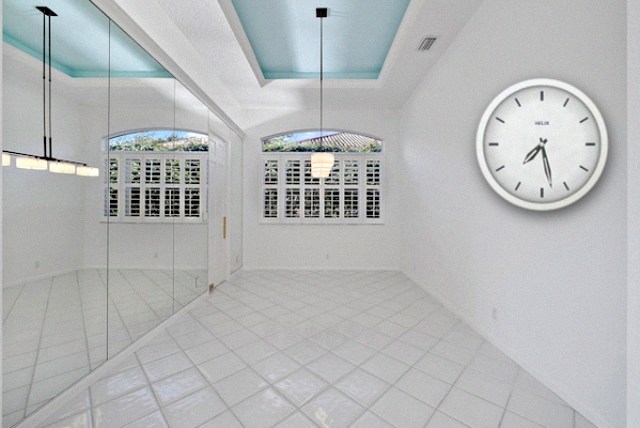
7:28
